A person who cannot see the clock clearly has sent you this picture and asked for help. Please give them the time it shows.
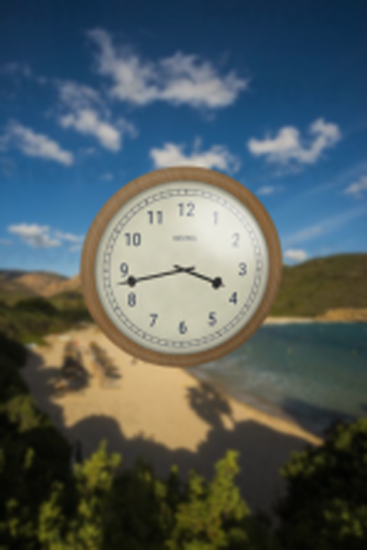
3:43
